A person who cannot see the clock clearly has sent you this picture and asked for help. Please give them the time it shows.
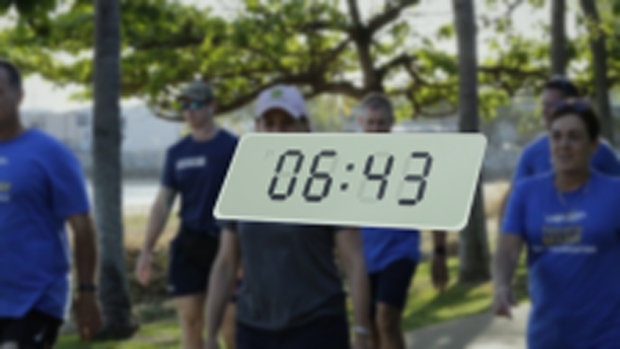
6:43
